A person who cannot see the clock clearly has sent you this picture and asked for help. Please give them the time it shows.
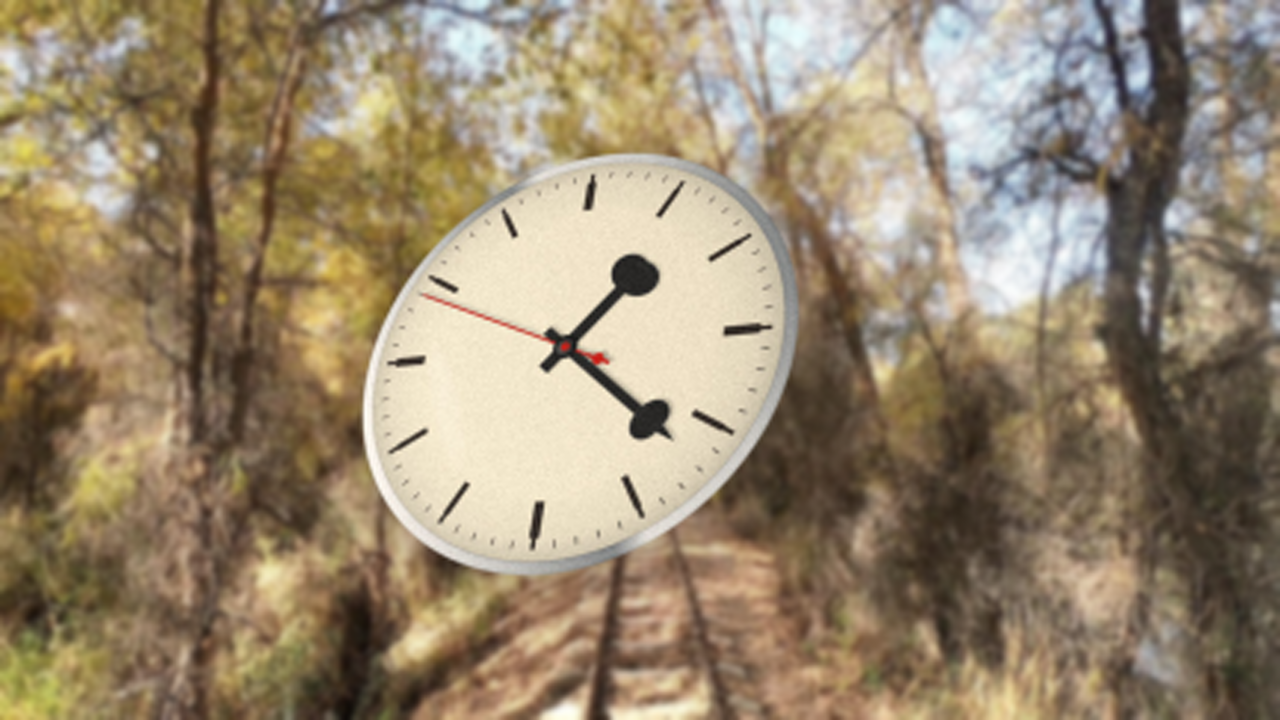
1:21:49
